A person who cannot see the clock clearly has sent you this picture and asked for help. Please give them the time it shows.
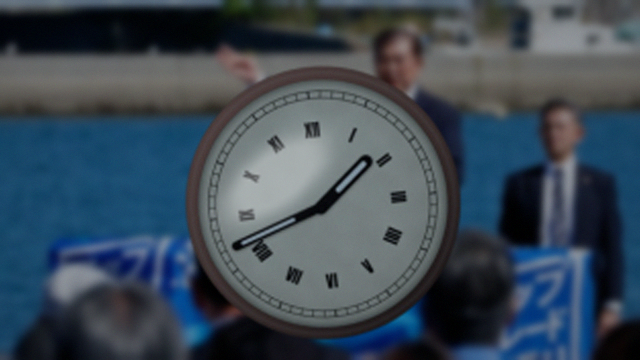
1:42
